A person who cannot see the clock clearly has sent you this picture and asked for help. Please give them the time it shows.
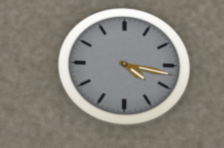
4:17
